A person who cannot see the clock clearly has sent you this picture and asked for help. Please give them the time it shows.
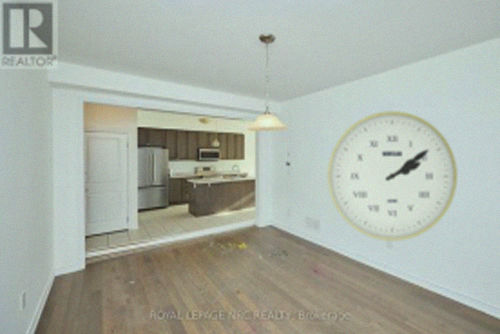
2:09
